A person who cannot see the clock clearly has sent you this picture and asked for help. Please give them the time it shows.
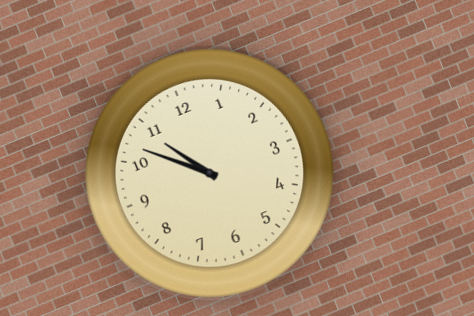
10:52
